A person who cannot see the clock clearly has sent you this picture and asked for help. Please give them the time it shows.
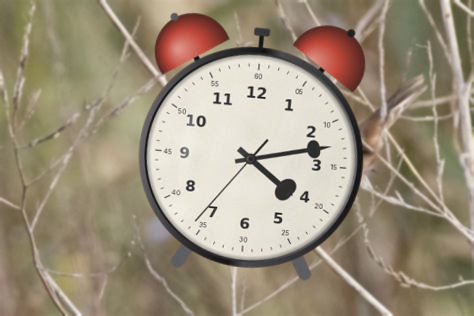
4:12:36
